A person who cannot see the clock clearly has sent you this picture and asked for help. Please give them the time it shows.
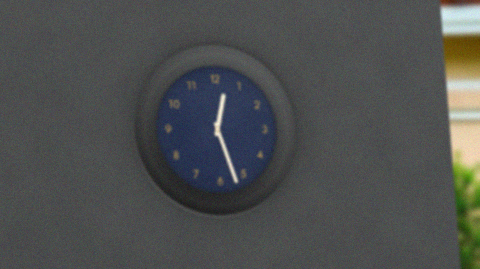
12:27
